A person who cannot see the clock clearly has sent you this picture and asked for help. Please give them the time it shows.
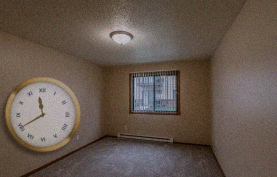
11:40
